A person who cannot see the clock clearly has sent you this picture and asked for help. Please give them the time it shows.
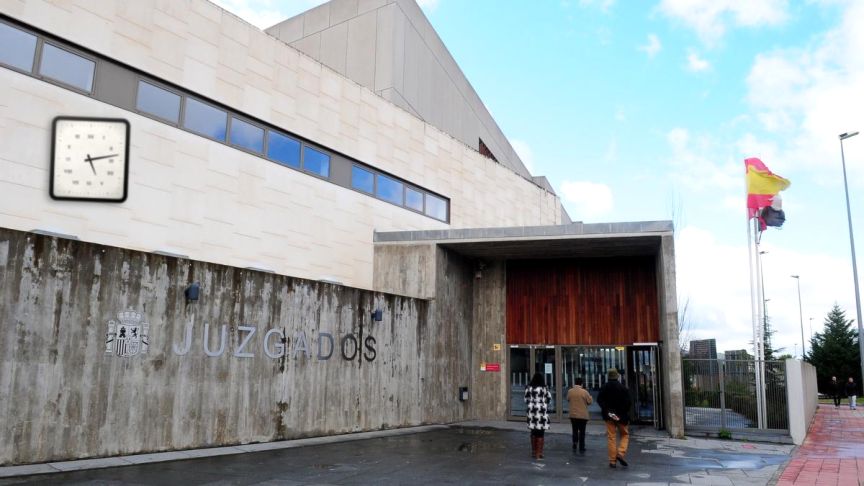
5:13
